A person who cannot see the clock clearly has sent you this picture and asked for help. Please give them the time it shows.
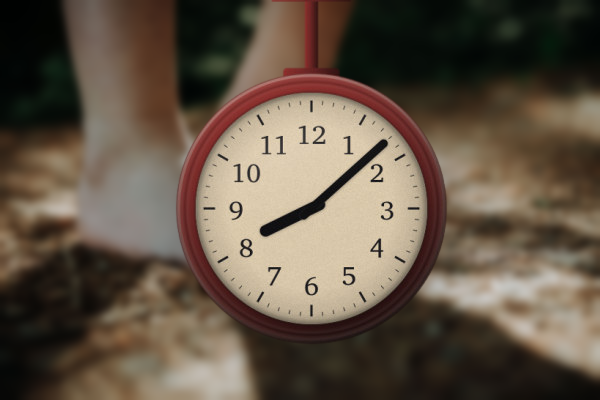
8:08
